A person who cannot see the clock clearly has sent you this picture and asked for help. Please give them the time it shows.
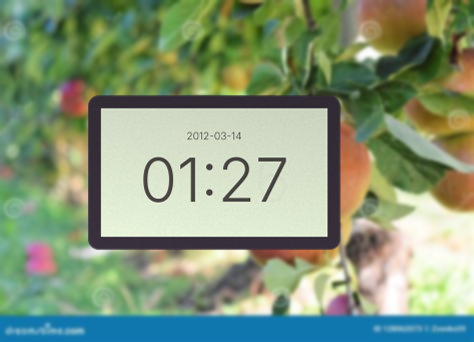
1:27
